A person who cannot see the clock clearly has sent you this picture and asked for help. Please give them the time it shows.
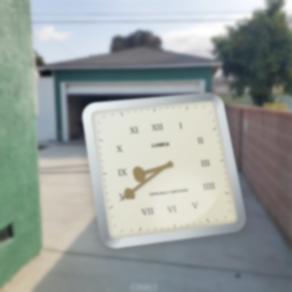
8:40
